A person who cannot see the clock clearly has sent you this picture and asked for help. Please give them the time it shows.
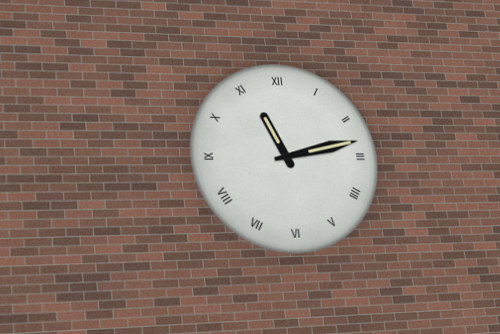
11:13
